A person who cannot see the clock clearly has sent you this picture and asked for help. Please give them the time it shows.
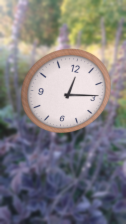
12:14
